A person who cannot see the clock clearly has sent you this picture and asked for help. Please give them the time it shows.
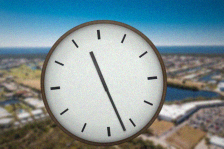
11:27
